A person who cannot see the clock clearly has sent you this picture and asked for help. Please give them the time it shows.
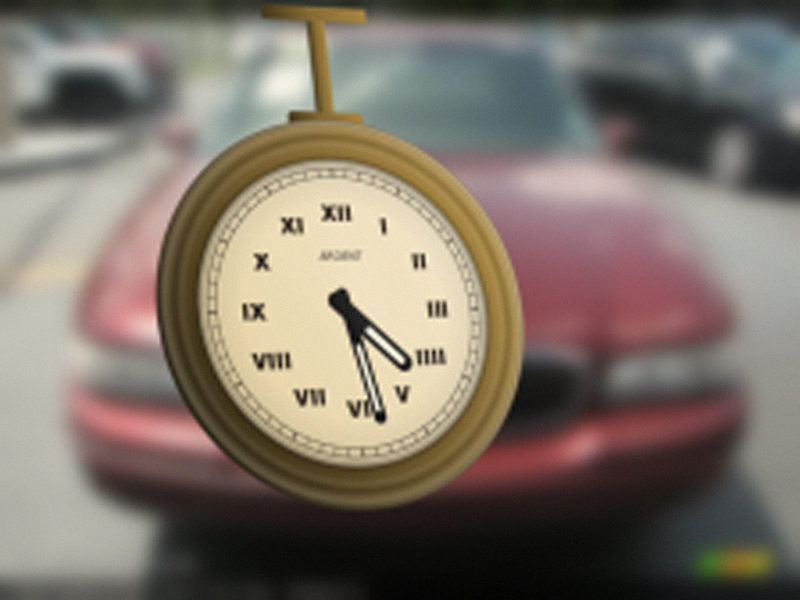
4:28
